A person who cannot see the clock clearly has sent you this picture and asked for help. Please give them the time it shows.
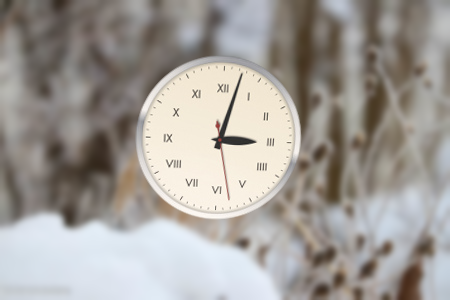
3:02:28
